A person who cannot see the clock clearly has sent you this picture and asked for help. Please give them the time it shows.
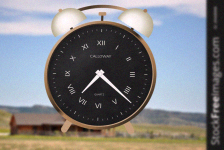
7:22
